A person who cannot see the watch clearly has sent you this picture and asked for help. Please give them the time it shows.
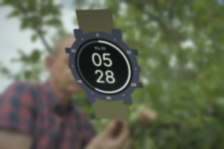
5:28
